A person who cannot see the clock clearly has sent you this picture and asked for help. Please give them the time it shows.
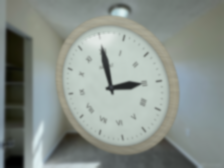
3:00
